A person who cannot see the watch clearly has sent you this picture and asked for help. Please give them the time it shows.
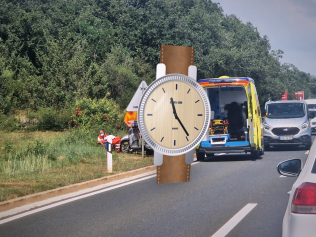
11:24
